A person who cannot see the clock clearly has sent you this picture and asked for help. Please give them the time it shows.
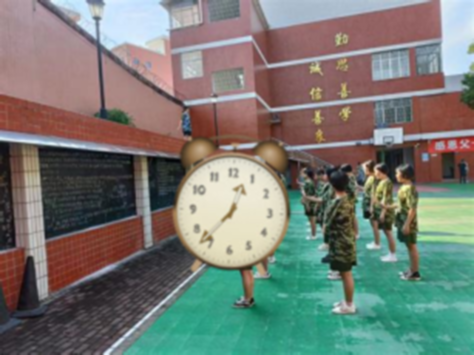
12:37
